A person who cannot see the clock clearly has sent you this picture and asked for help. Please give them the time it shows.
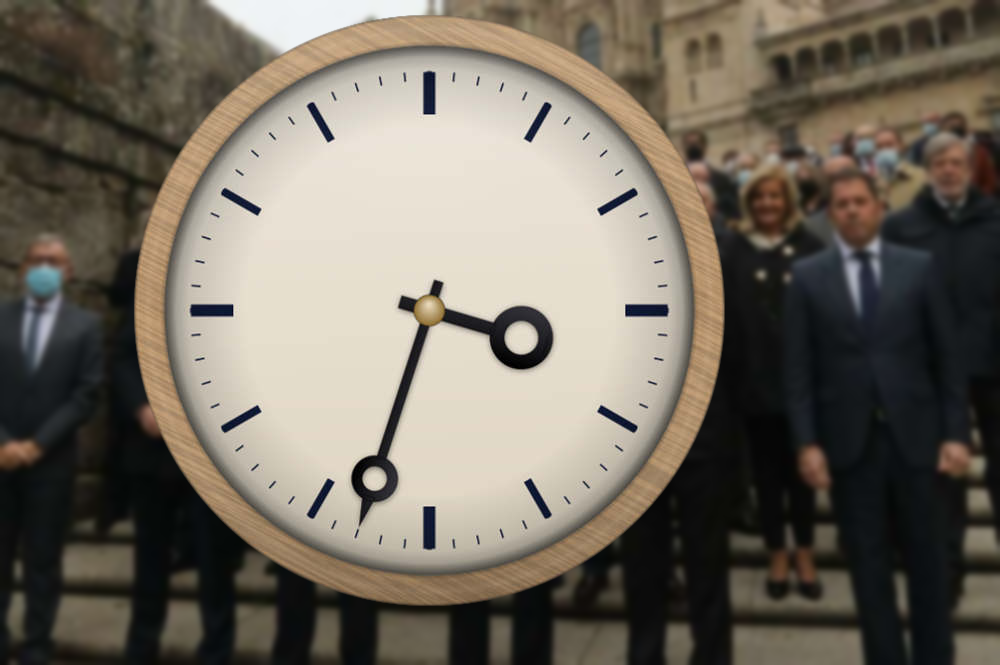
3:33
